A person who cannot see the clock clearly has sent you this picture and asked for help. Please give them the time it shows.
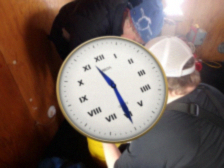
11:30
